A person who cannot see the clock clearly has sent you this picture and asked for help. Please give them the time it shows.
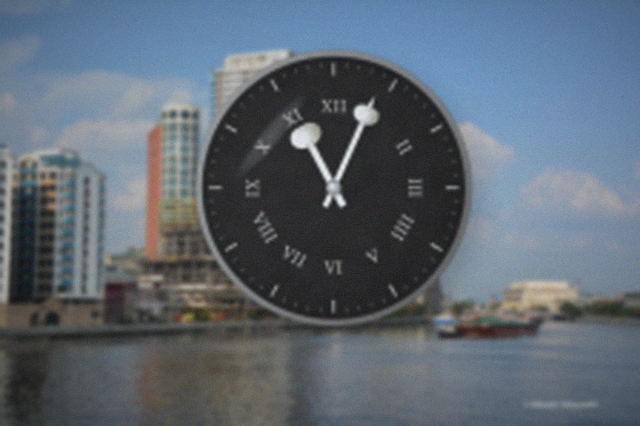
11:04
